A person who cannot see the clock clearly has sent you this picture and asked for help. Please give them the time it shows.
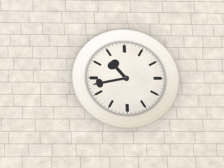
10:43
